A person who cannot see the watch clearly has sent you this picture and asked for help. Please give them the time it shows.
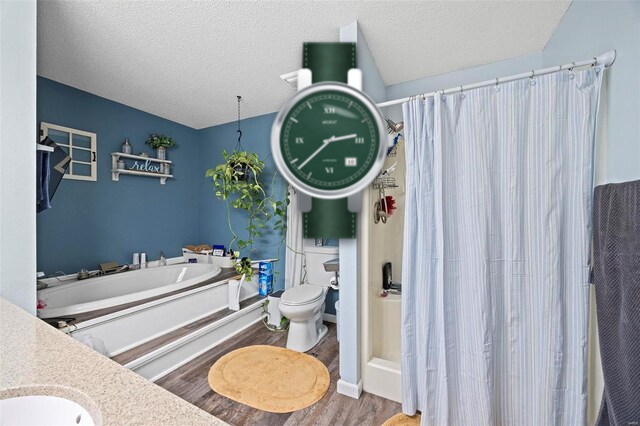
2:38
